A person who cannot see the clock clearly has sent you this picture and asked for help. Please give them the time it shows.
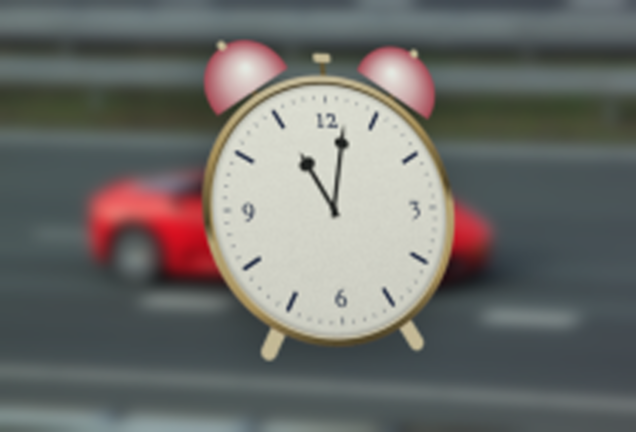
11:02
